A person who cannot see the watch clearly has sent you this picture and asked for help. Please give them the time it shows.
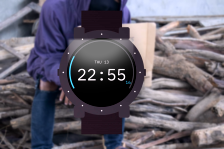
22:55
